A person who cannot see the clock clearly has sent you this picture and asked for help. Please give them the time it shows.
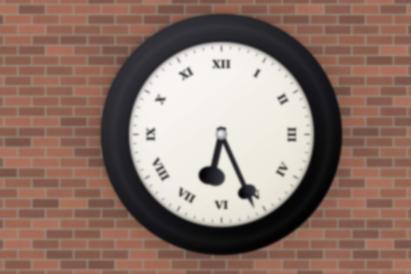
6:26
